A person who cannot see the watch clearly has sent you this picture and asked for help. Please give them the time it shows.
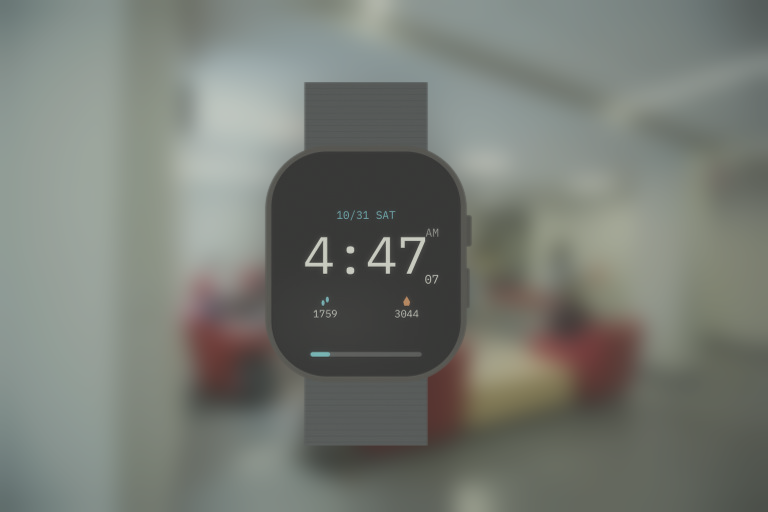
4:47:07
